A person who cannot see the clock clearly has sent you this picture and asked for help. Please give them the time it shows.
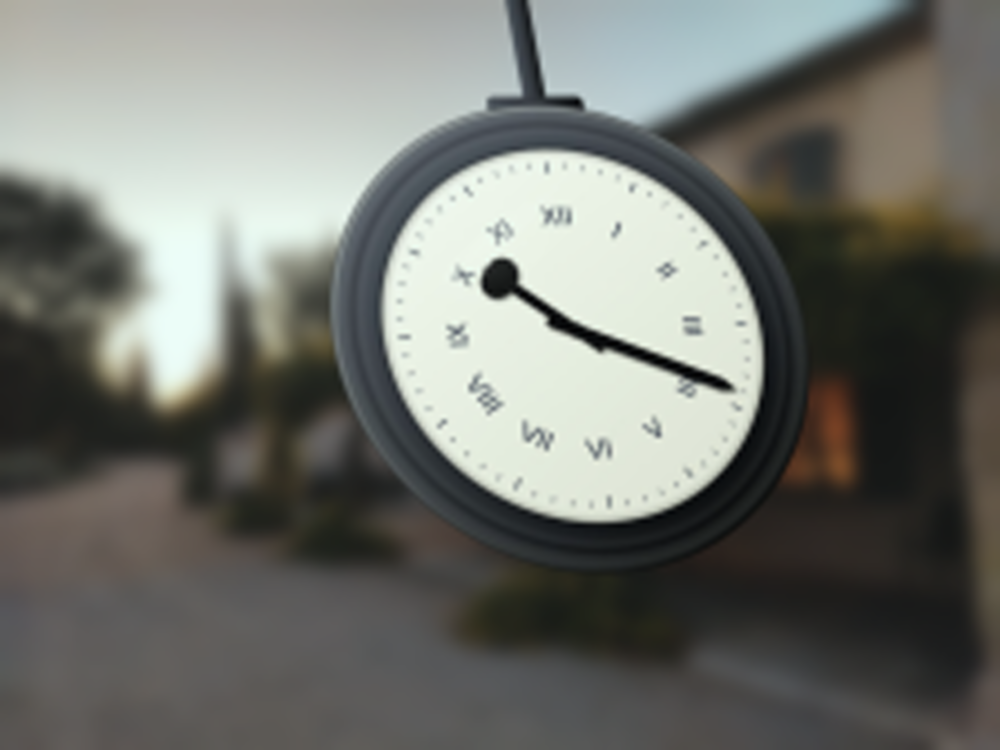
10:19
